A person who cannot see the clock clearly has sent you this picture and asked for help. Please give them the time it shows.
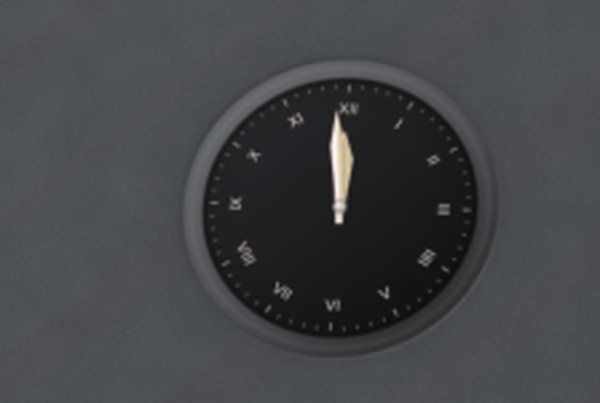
11:59
